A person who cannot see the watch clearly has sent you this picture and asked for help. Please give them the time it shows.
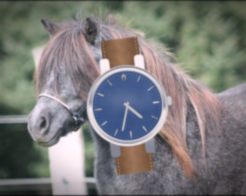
4:33
